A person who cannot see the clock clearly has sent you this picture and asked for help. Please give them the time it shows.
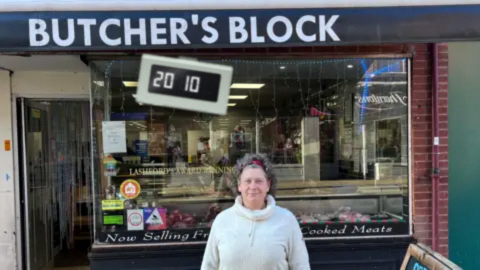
20:10
